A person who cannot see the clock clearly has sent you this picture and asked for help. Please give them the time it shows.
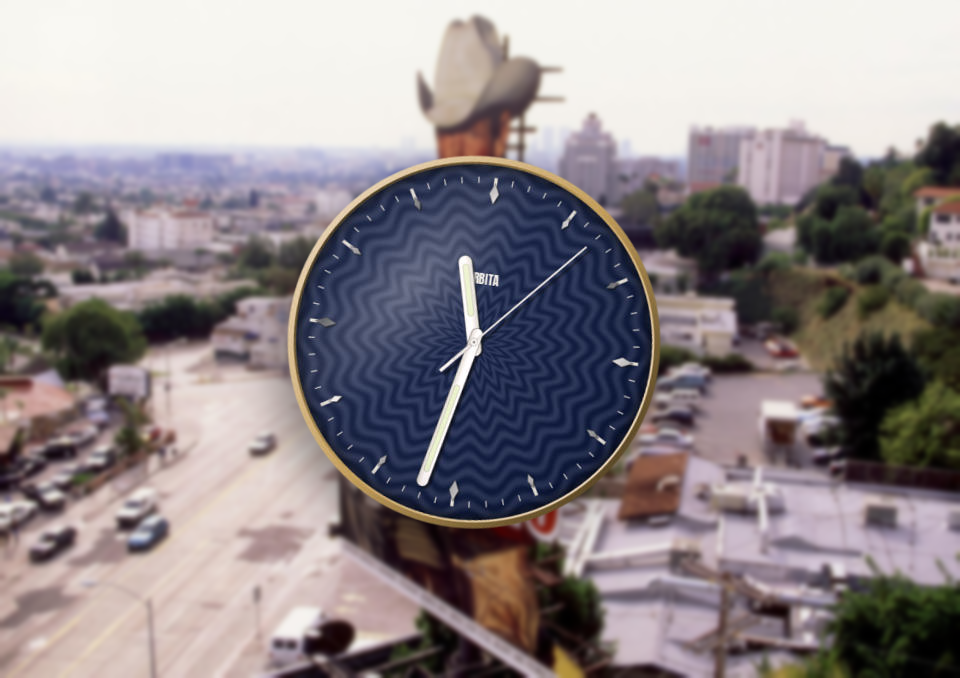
11:32:07
